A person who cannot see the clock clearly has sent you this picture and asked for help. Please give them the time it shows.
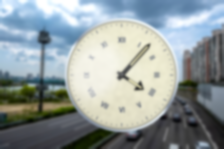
4:07
